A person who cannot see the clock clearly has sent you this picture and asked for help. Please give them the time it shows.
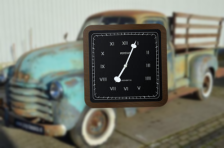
7:04
